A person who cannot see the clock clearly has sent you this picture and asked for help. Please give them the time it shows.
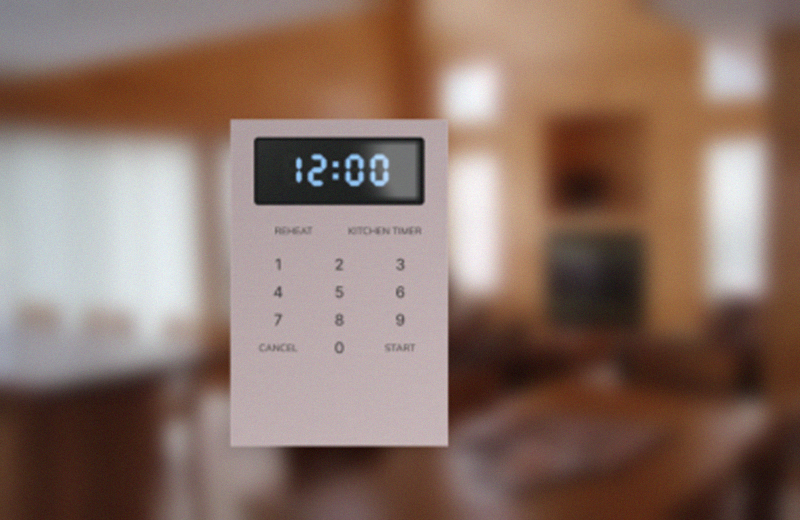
12:00
